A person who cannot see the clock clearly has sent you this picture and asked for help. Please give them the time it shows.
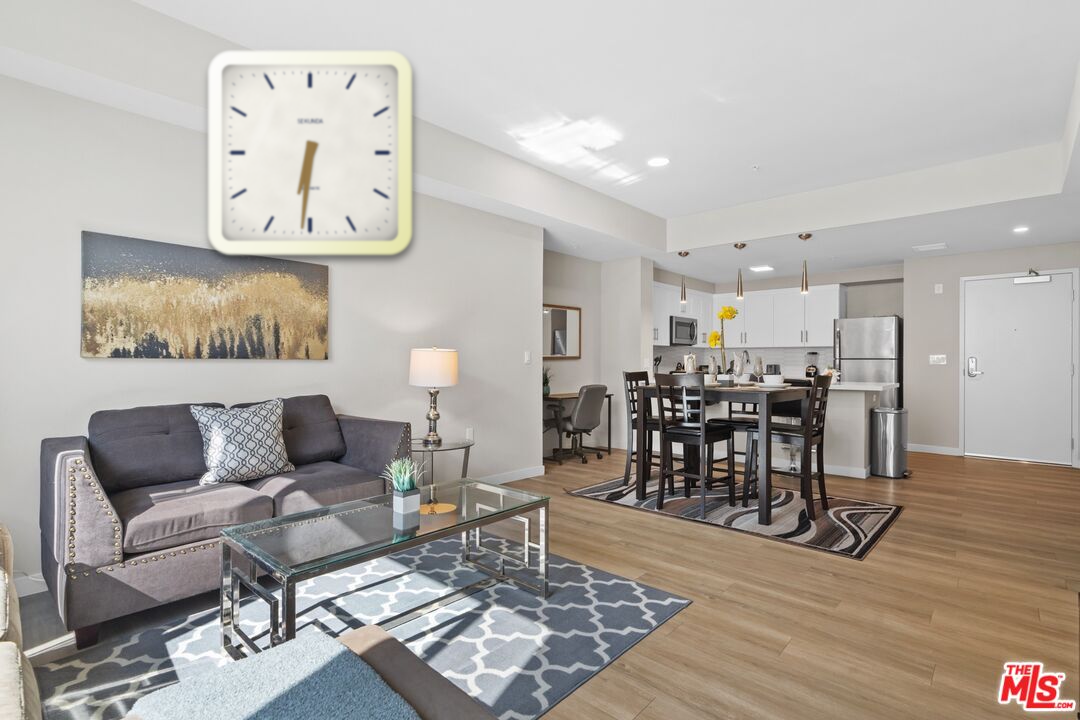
6:31
